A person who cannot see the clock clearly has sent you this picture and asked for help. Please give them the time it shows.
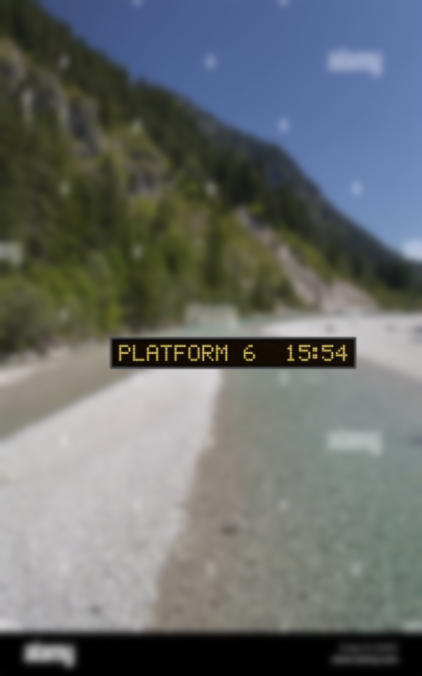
15:54
